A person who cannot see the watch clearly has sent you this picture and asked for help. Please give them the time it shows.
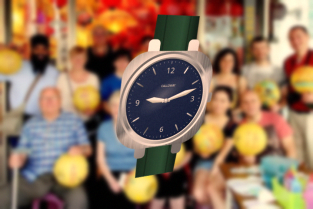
9:12
